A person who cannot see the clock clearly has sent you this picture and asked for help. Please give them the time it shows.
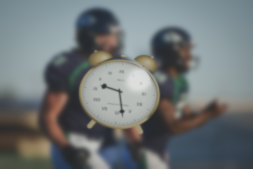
9:28
